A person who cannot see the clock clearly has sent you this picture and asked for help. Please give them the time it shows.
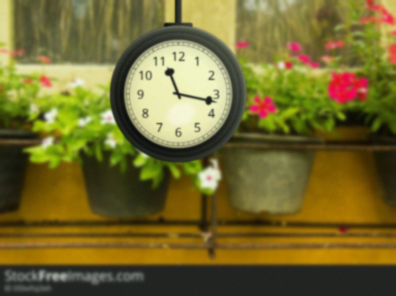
11:17
